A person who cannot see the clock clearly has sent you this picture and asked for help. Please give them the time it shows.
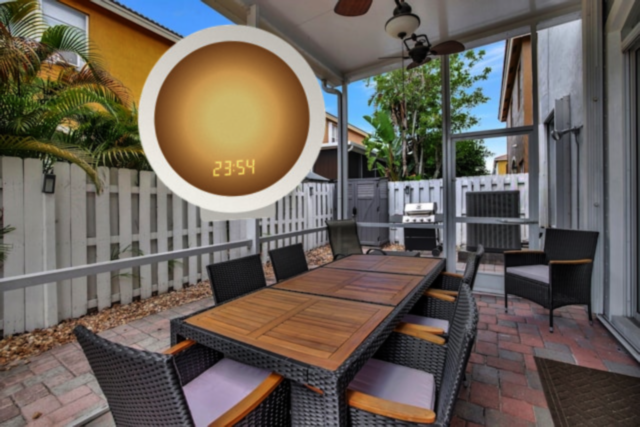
23:54
